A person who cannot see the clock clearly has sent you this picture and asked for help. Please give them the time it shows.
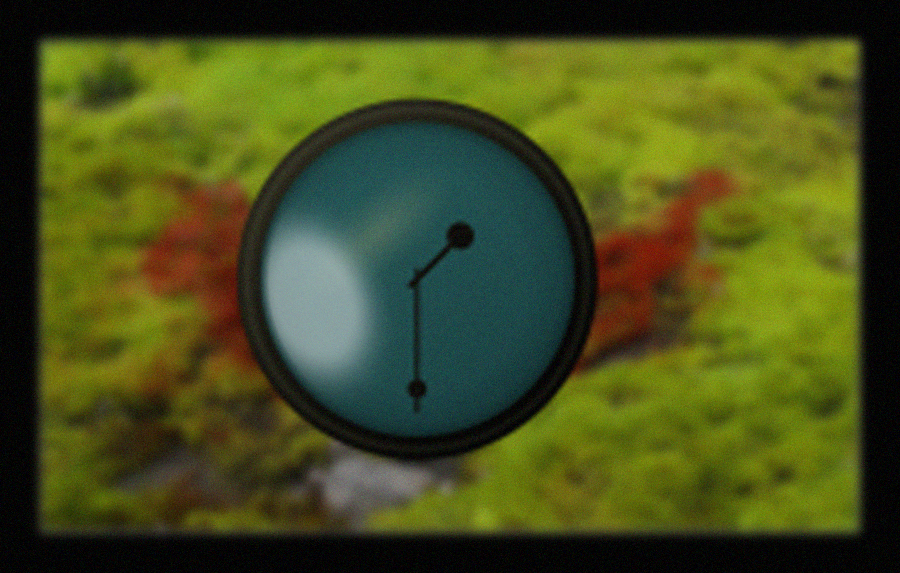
1:30
